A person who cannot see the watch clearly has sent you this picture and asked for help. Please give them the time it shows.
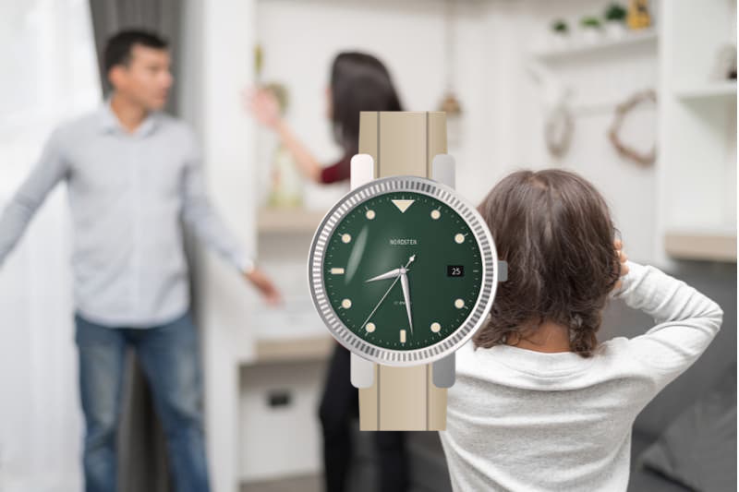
8:28:36
